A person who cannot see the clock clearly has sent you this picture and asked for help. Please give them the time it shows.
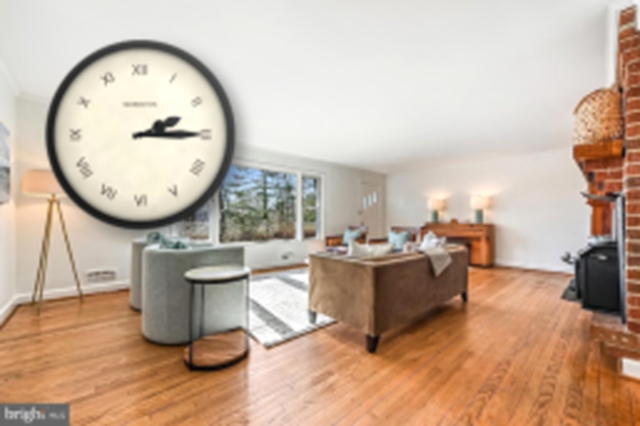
2:15
